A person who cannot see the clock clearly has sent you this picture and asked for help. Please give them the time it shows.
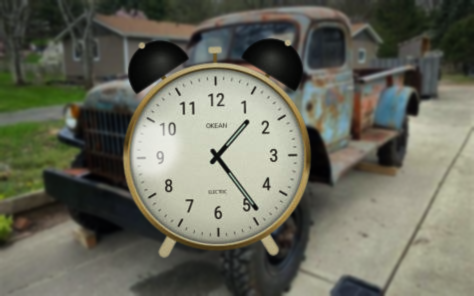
1:24
